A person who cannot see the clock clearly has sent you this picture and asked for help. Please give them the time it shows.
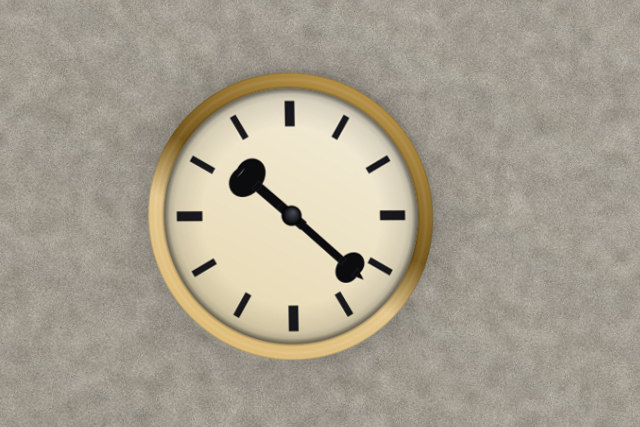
10:22
